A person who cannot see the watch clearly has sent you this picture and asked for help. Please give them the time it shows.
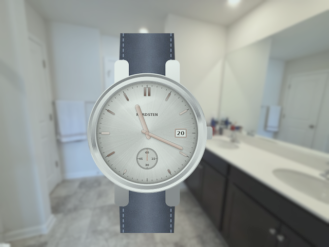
11:19
